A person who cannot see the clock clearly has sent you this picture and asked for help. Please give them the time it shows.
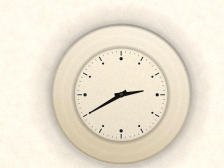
2:40
